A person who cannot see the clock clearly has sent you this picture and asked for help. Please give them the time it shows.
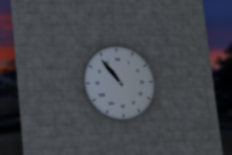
10:54
